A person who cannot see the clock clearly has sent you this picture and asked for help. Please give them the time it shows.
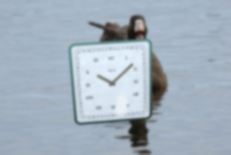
10:08
